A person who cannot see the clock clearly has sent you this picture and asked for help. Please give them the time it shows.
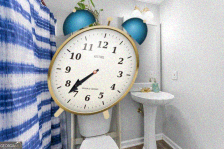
7:37
